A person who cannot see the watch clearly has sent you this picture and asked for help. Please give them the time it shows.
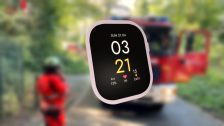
3:21
